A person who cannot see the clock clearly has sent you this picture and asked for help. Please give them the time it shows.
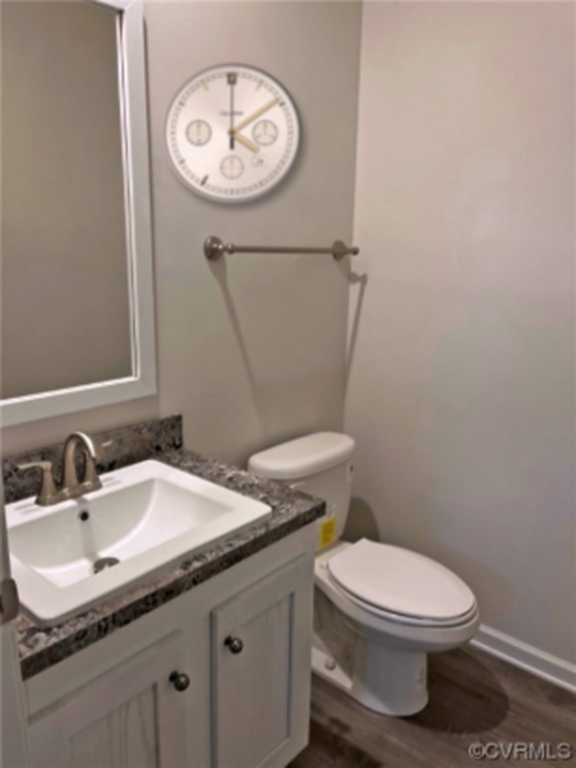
4:09
